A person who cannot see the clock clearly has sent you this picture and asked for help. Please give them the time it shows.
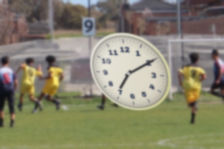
7:10
